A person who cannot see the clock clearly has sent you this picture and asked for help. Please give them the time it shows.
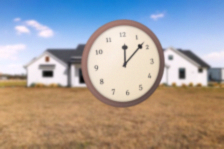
12:08
